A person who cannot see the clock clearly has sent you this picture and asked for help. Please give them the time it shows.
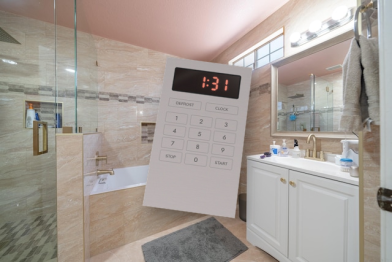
1:31
